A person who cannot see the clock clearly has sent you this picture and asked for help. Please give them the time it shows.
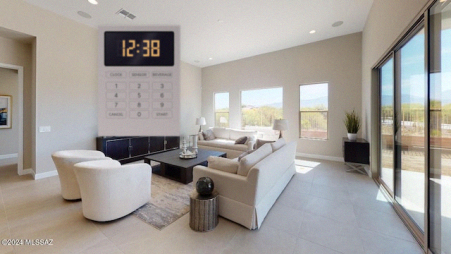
12:38
